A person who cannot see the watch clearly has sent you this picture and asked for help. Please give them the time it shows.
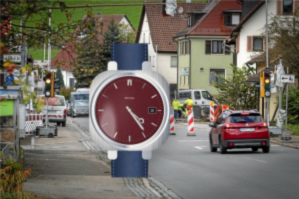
4:24
